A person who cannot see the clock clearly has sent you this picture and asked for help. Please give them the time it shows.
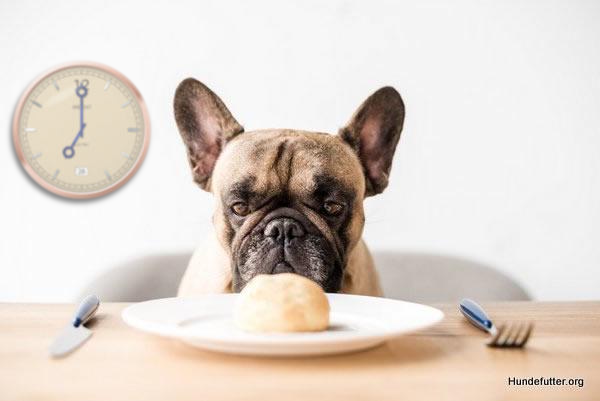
7:00
